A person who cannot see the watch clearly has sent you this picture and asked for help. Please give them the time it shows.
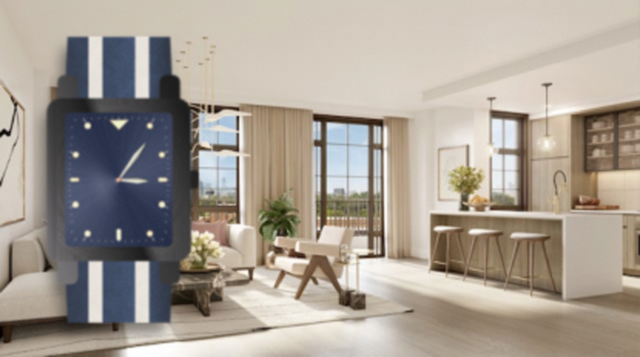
3:06
